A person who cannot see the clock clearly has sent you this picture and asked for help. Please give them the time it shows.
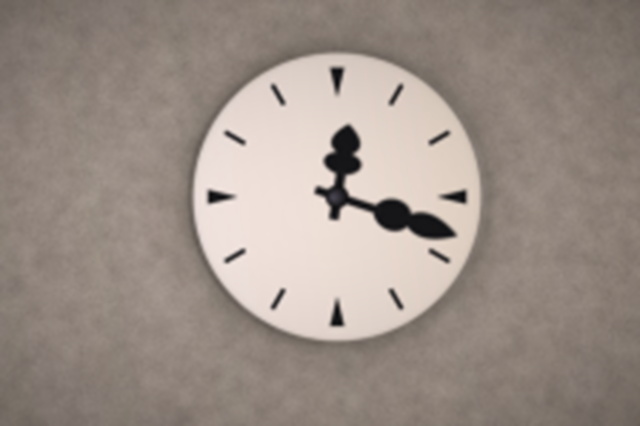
12:18
